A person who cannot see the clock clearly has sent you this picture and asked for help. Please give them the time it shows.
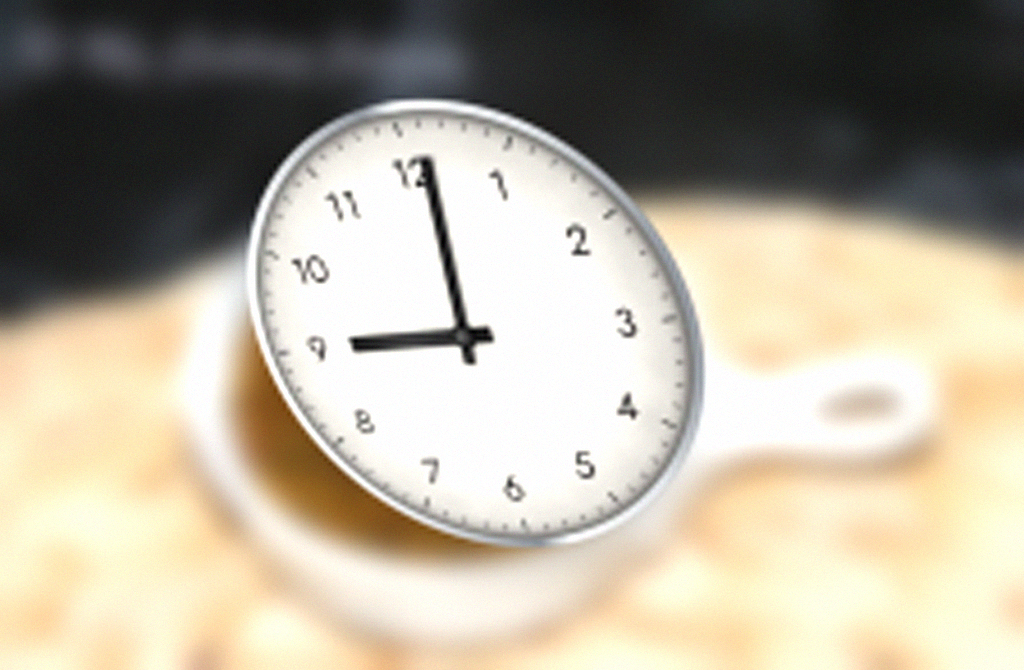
9:01
